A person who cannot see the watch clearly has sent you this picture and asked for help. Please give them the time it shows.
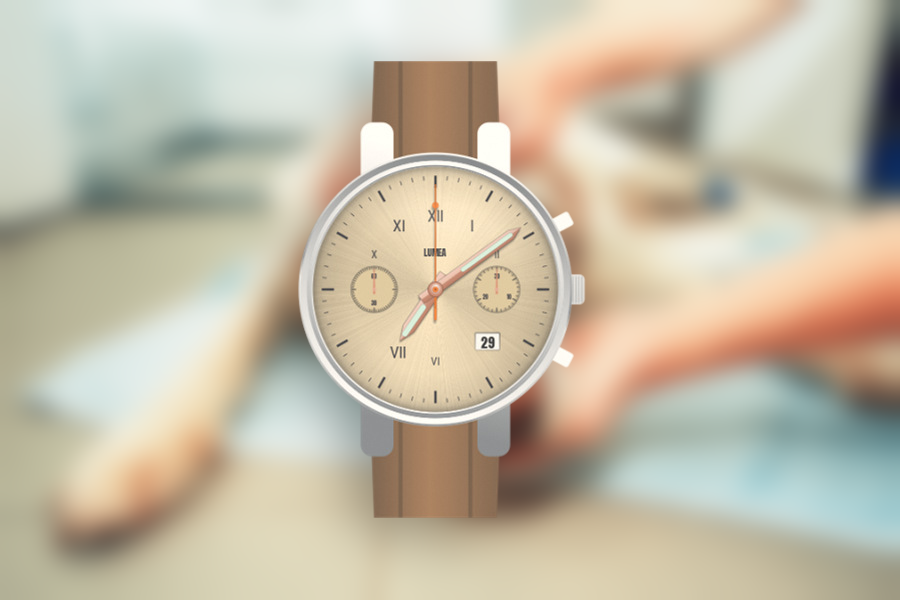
7:09
